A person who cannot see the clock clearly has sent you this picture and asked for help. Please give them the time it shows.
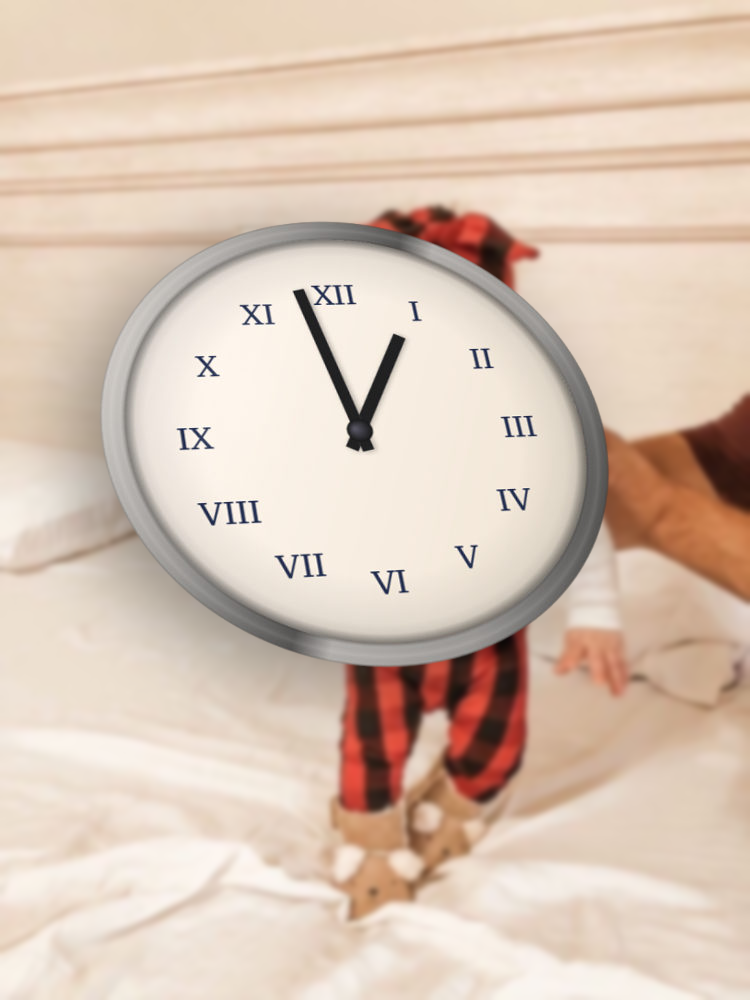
12:58
